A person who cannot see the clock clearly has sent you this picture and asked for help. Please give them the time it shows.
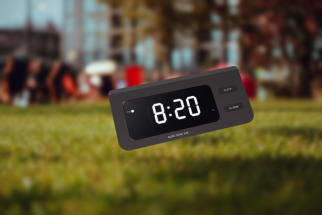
8:20
